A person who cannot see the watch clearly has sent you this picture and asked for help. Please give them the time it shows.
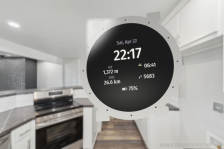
22:17
